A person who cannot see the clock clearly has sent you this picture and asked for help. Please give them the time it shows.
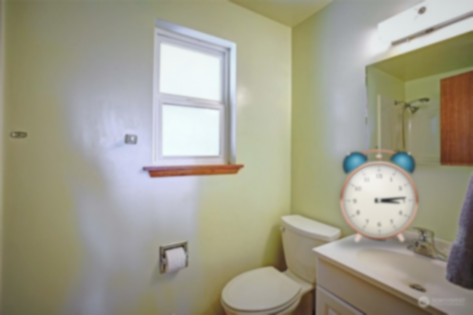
3:14
